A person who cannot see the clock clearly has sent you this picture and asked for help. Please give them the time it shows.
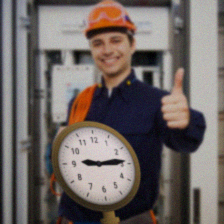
9:14
